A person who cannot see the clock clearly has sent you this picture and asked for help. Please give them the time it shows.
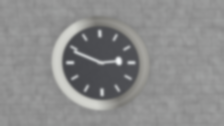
2:49
